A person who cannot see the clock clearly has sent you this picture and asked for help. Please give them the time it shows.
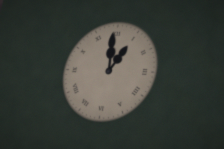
12:59
